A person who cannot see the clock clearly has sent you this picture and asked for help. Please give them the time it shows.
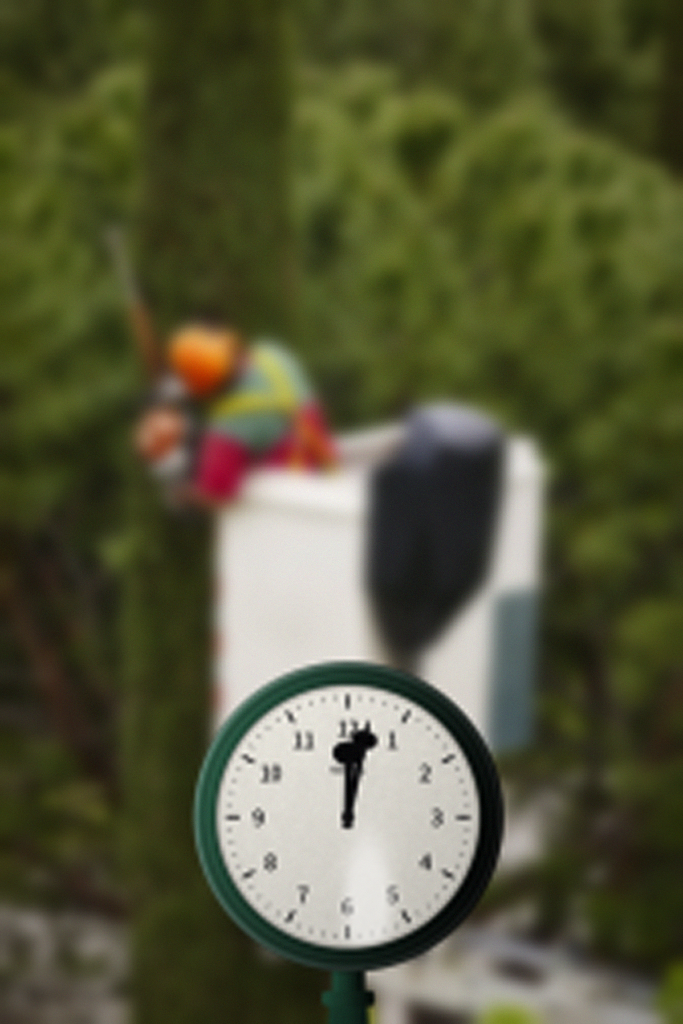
12:02
